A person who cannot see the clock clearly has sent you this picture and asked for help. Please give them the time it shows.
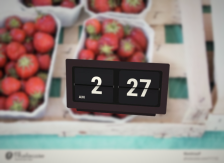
2:27
